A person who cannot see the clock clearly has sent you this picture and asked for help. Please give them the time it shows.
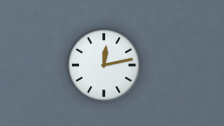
12:13
